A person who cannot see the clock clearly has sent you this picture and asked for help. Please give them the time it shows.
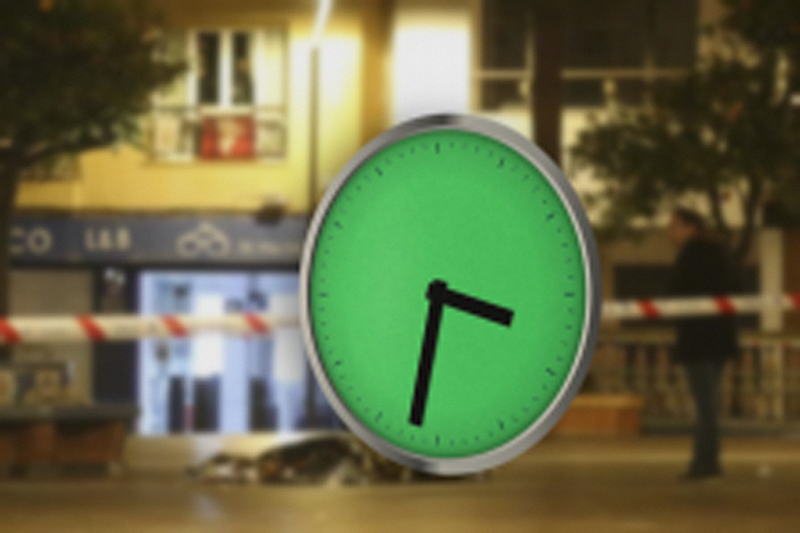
3:32
